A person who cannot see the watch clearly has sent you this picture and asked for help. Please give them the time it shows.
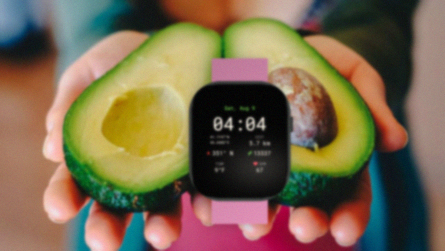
4:04
